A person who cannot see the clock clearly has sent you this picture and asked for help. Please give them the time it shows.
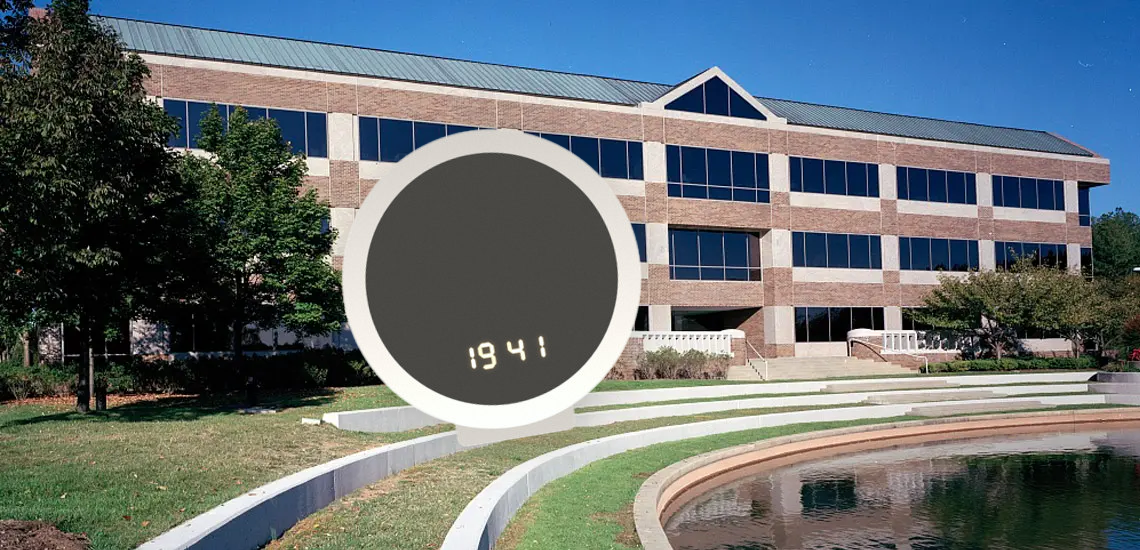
19:41
